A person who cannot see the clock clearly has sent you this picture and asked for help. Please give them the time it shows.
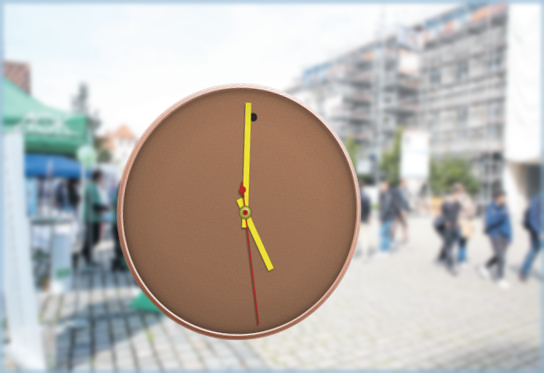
4:59:28
